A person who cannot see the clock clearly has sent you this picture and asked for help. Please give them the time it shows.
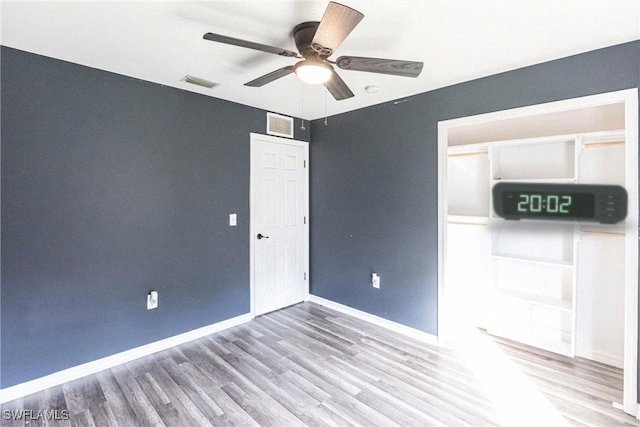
20:02
